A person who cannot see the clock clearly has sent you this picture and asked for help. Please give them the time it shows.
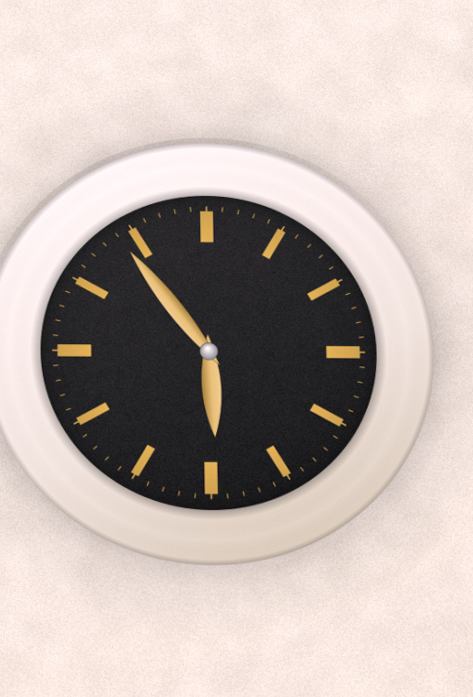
5:54
